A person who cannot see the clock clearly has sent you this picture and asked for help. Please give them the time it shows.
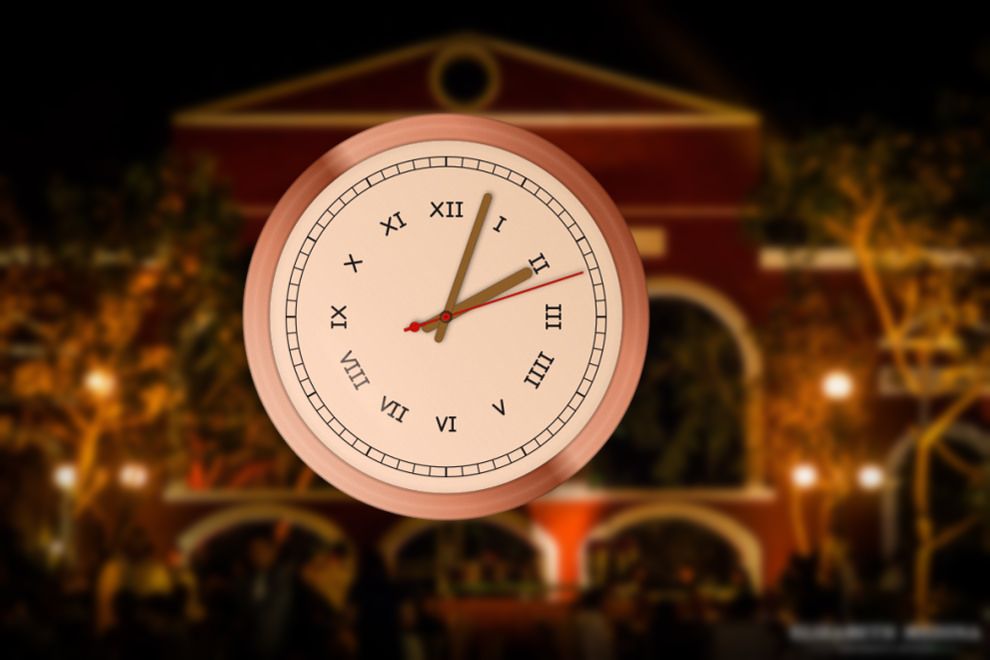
2:03:12
